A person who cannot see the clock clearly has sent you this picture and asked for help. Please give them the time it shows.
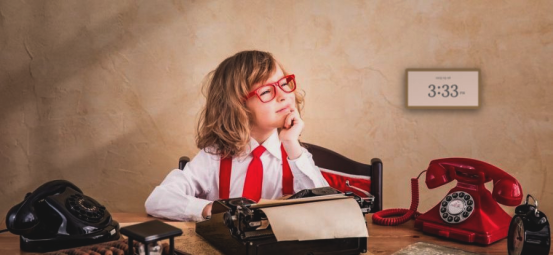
3:33
